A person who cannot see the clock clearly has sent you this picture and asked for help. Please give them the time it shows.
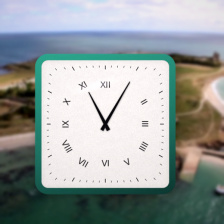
11:05
